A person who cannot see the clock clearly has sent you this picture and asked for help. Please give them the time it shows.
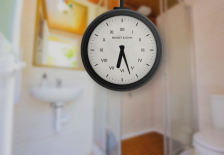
6:27
